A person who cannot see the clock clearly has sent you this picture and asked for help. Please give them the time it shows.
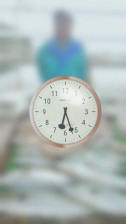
6:27
